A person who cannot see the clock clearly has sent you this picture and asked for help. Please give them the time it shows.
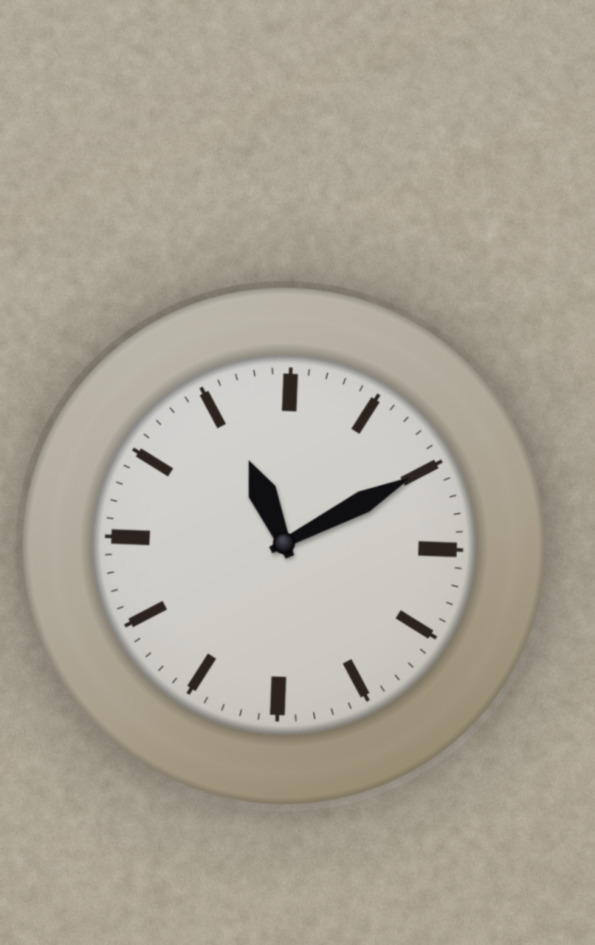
11:10
